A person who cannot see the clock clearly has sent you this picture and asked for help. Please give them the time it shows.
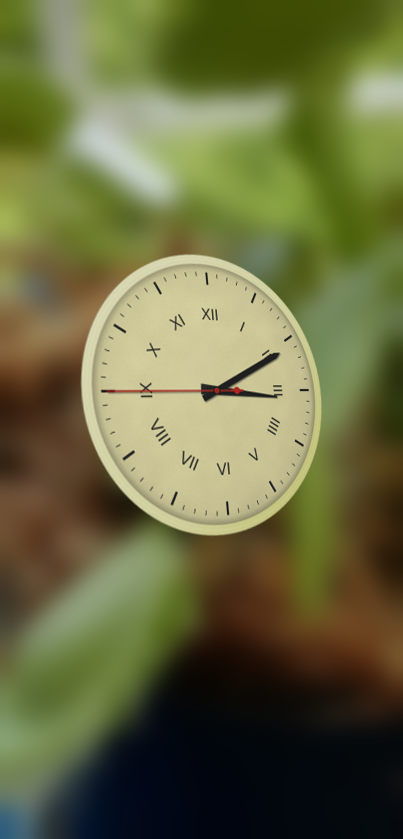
3:10:45
